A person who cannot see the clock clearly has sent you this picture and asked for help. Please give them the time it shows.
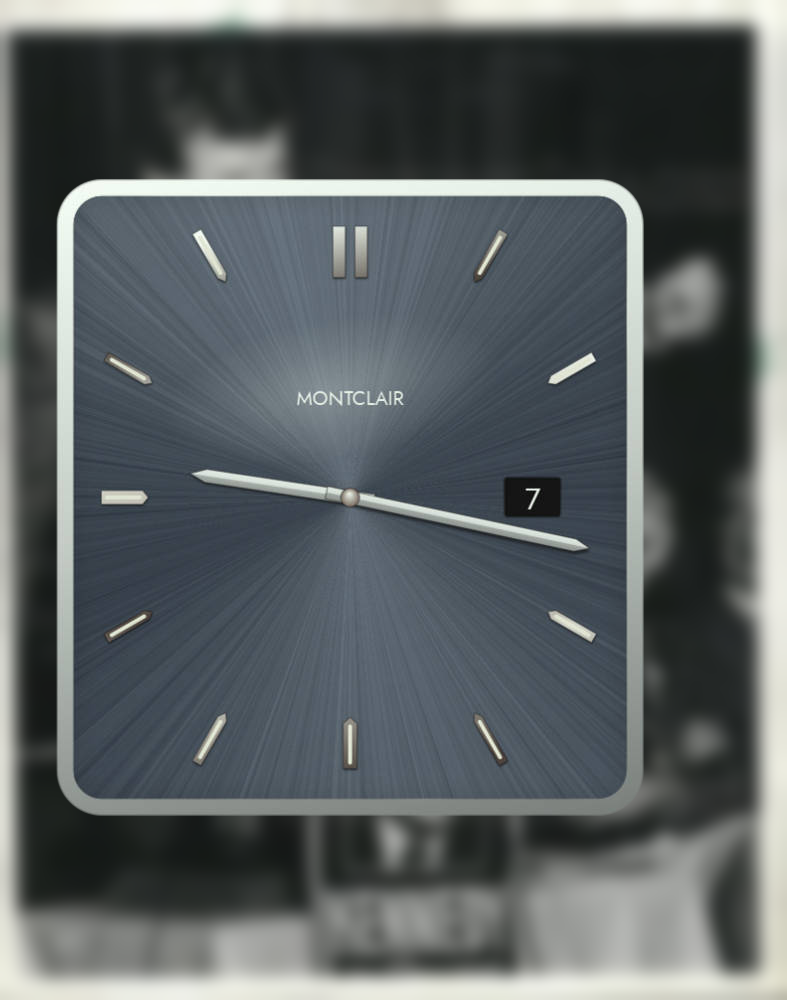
9:17
